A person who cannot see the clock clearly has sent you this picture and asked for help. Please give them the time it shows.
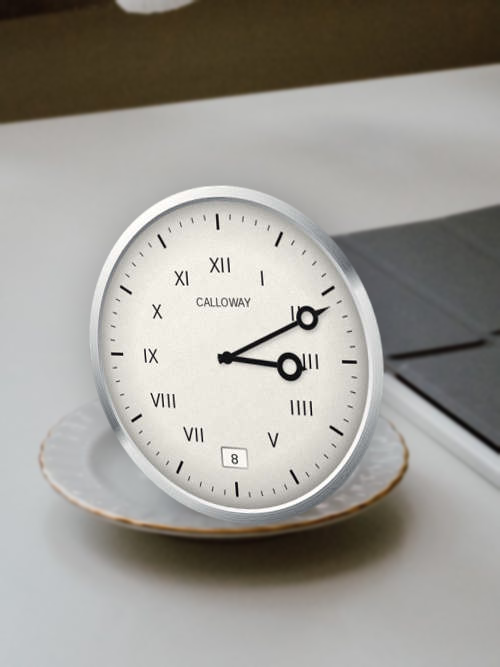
3:11
